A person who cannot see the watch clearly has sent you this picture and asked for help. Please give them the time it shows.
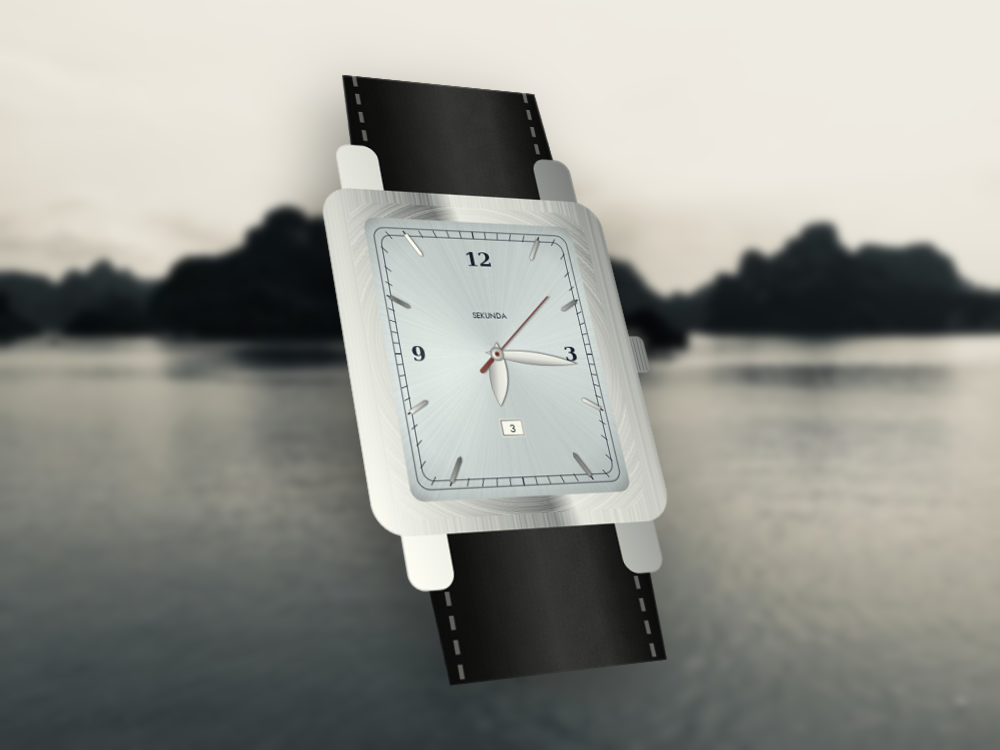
6:16:08
